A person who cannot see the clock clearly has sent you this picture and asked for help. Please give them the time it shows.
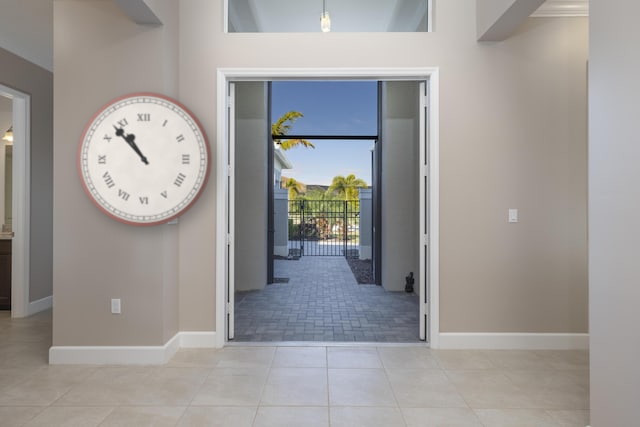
10:53
